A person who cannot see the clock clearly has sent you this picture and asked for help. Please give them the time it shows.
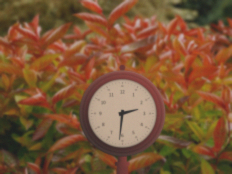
2:31
